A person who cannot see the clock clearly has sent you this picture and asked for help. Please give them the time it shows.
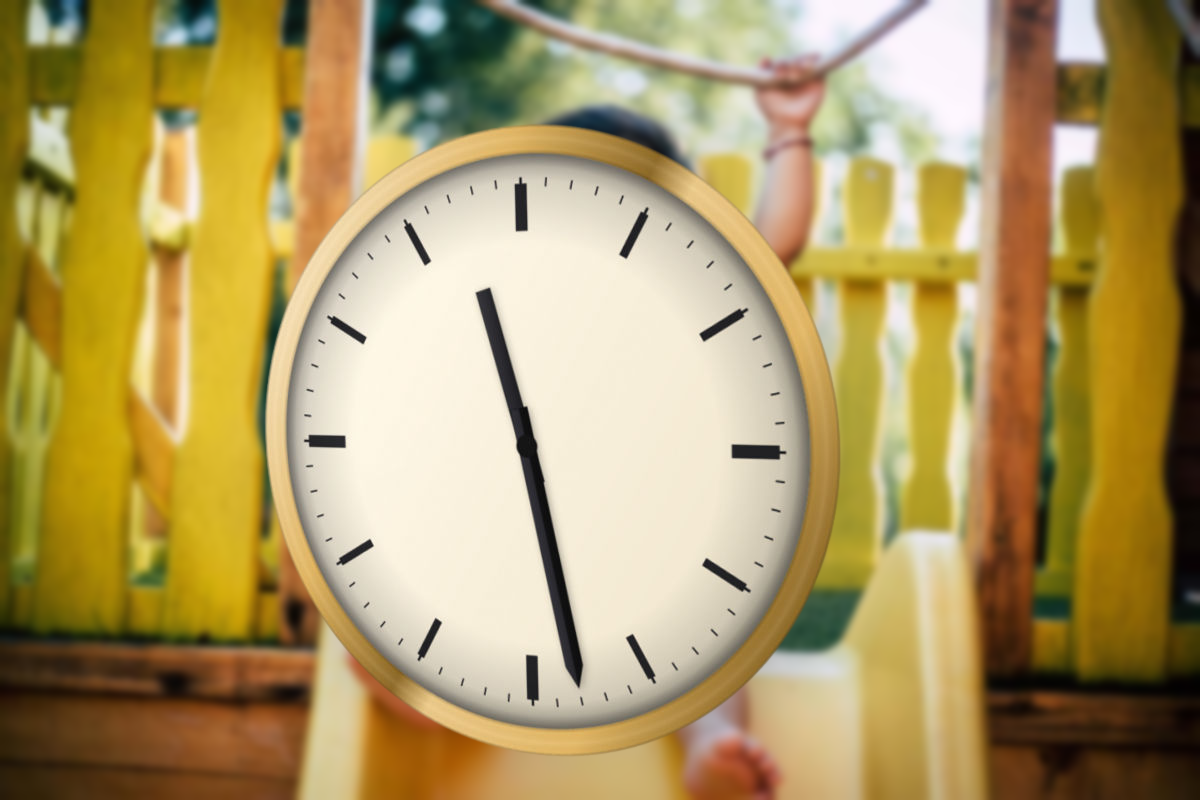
11:28
